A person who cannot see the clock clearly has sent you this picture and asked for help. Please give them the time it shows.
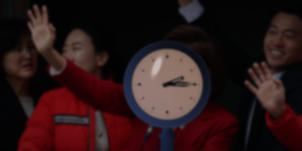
2:15
